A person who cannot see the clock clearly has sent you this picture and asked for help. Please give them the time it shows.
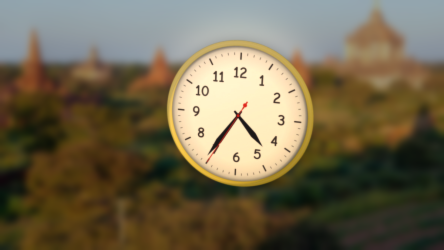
4:35:35
